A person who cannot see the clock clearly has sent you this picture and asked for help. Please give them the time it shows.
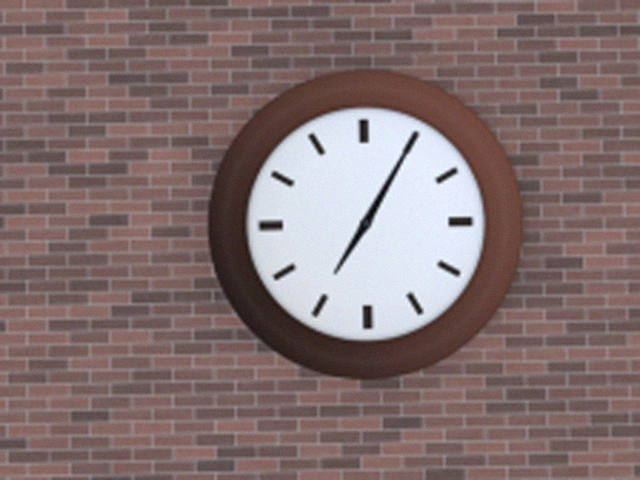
7:05
